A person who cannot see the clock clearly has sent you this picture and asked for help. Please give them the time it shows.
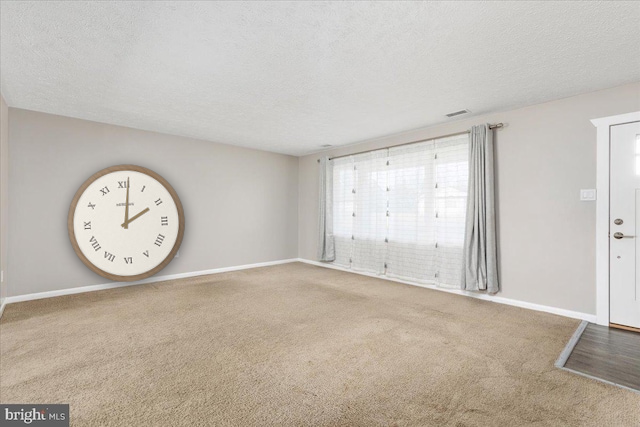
2:01
